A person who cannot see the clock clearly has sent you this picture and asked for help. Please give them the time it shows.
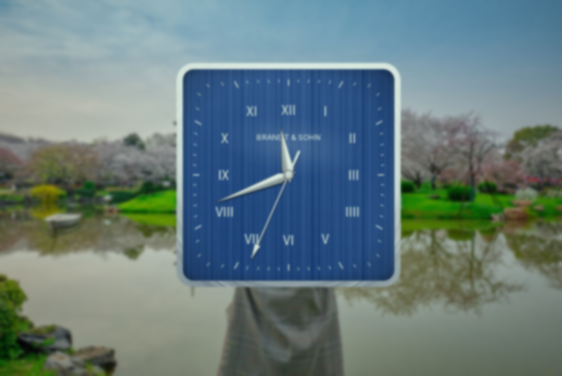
11:41:34
